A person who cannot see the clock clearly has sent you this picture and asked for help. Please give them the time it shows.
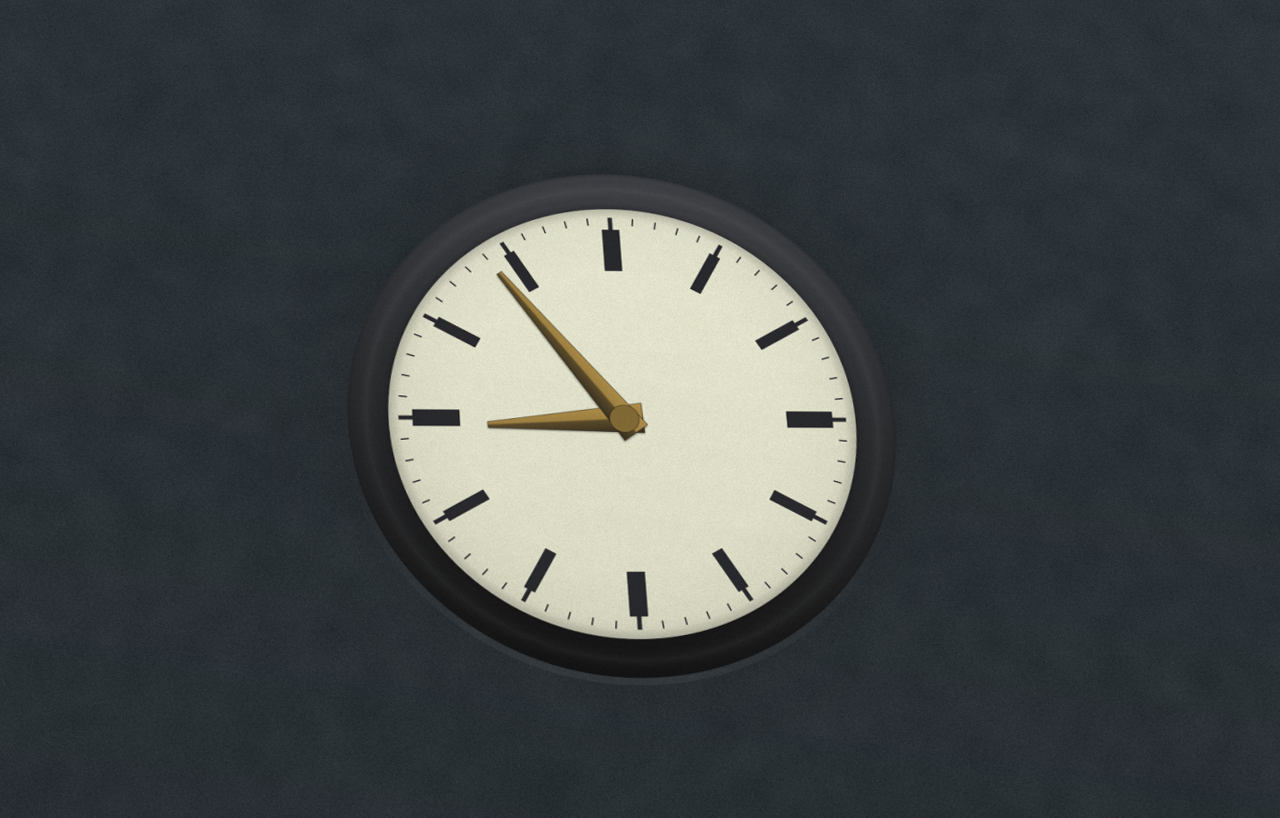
8:54
